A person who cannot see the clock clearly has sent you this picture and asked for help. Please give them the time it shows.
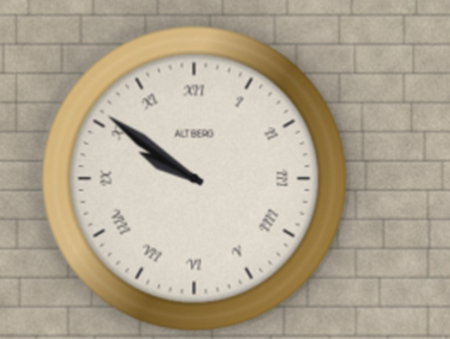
9:51
